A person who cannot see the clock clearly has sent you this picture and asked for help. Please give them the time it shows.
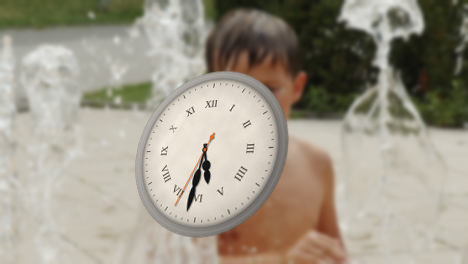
5:31:34
